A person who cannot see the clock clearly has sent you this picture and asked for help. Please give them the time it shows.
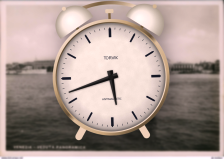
5:42
